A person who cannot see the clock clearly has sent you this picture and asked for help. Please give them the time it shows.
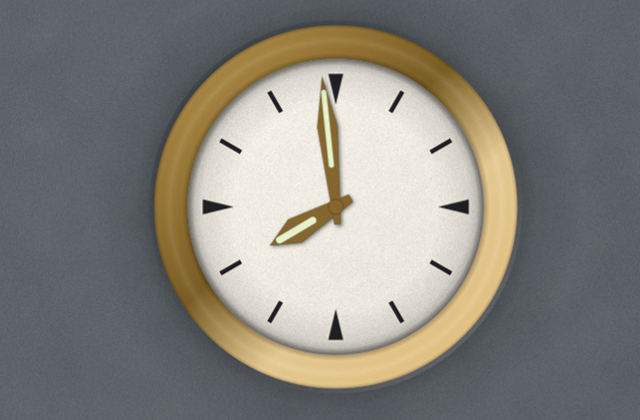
7:59
